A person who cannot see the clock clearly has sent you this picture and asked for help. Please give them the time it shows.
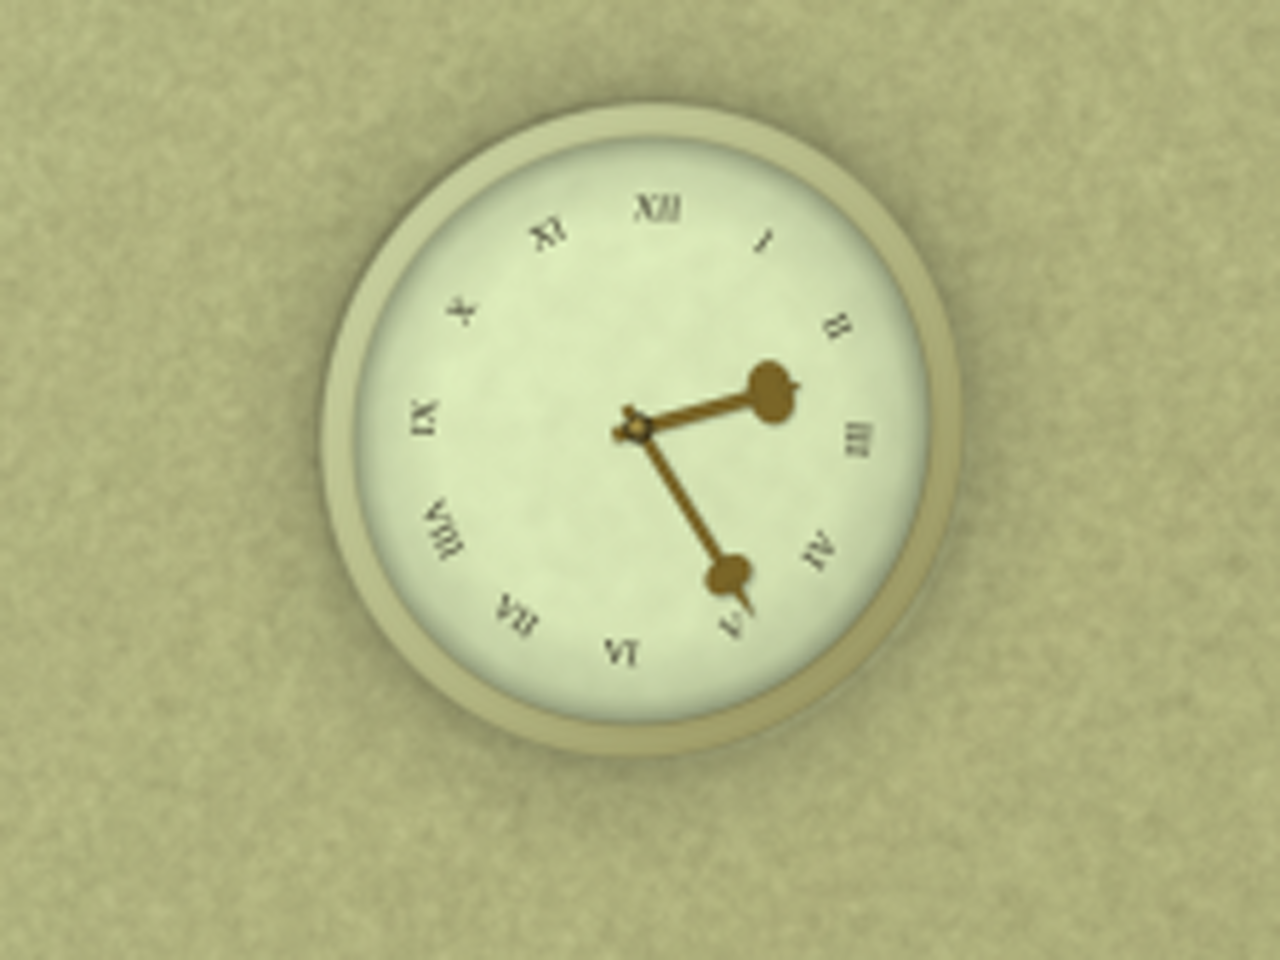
2:24
